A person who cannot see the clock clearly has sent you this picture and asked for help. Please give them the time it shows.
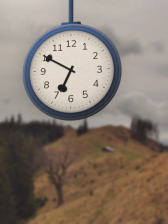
6:50
